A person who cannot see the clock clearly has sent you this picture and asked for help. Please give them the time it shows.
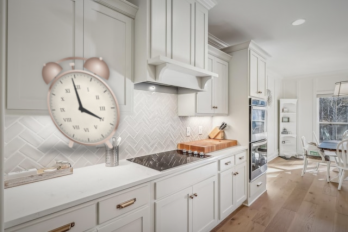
3:59
